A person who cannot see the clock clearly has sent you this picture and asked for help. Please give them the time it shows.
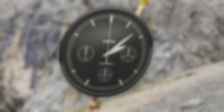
2:08
